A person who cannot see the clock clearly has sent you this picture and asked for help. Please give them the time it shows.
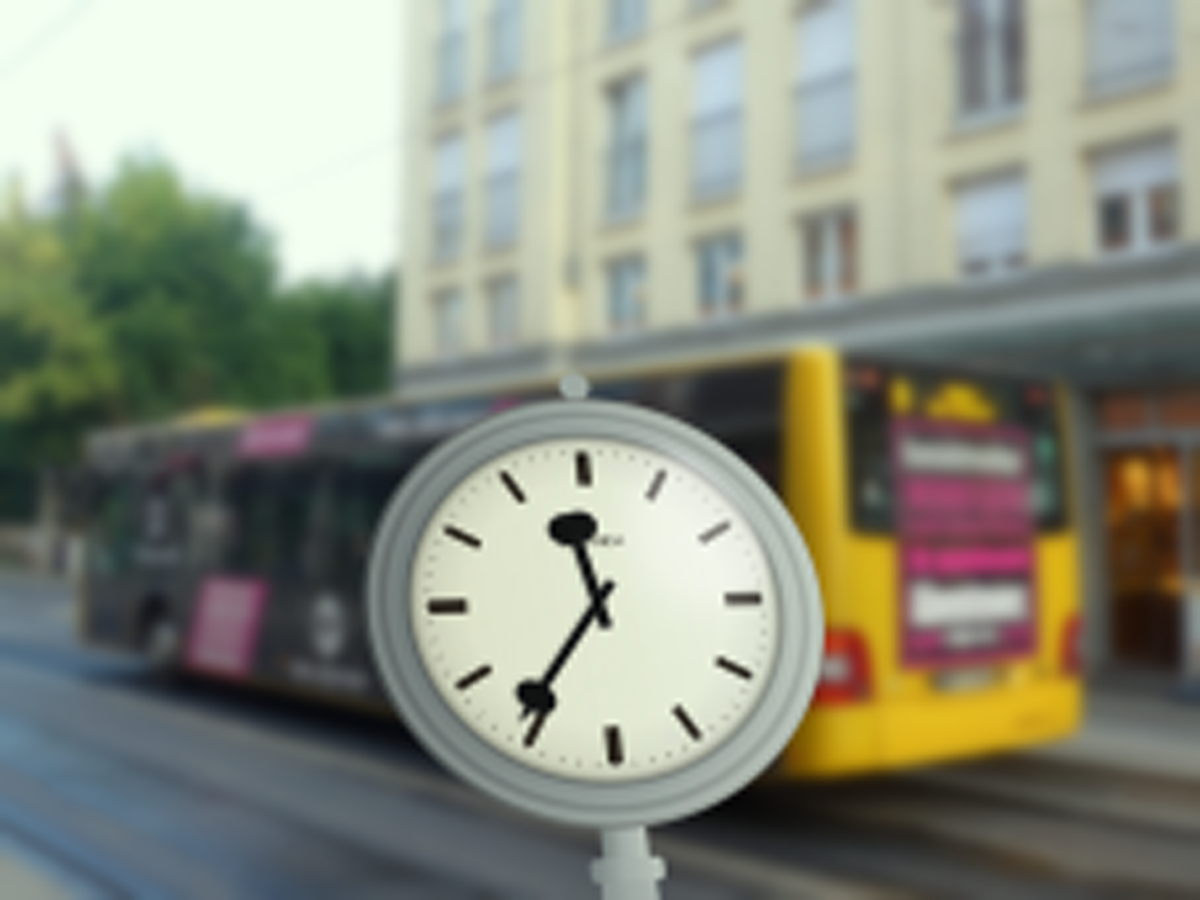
11:36
